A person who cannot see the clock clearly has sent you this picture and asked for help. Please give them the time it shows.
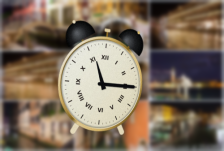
11:15
